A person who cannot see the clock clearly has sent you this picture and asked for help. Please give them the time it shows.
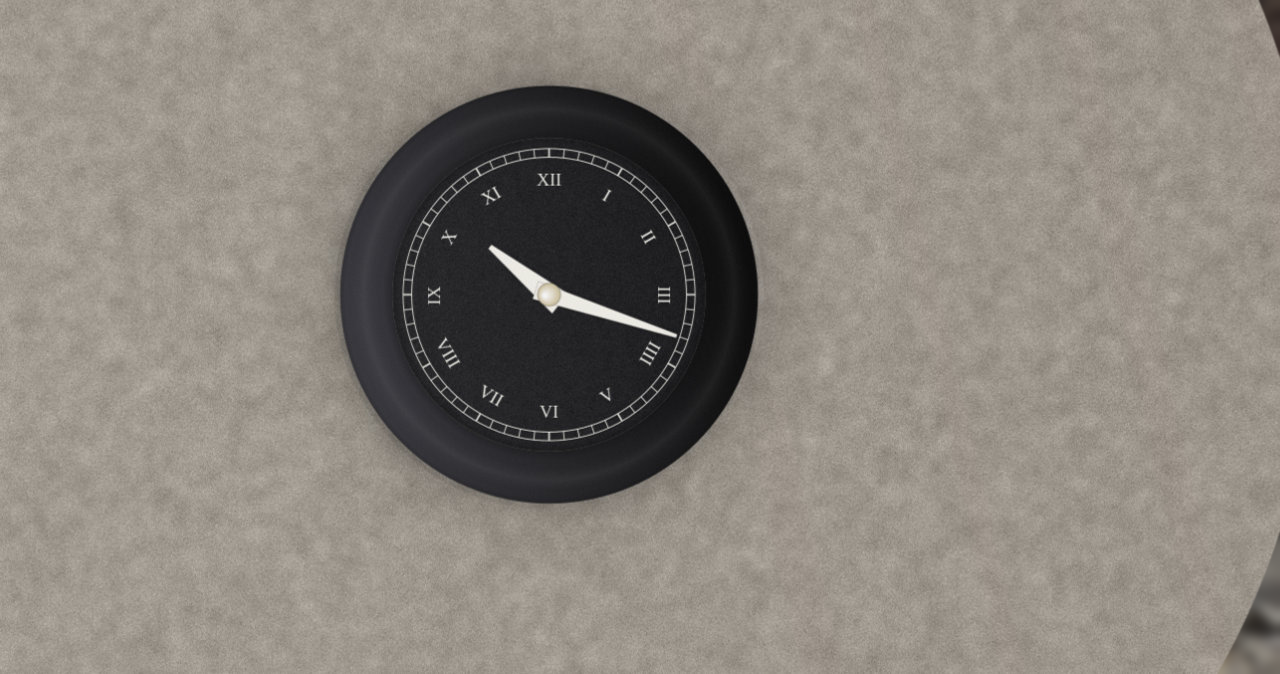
10:18
